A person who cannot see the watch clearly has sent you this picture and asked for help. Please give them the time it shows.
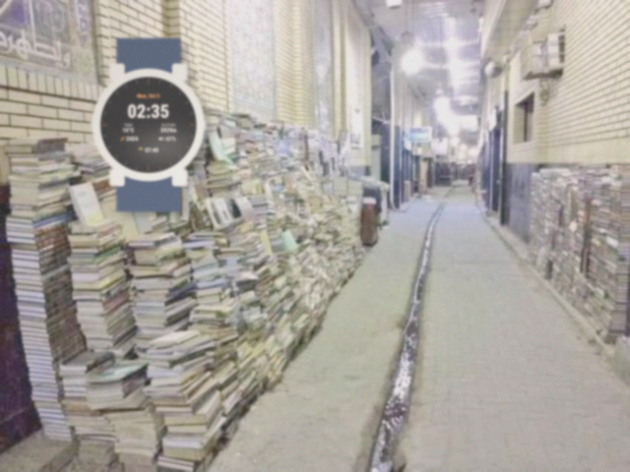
2:35
